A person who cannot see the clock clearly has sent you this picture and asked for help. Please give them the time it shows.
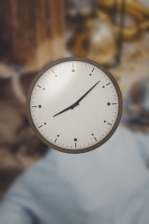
8:08
